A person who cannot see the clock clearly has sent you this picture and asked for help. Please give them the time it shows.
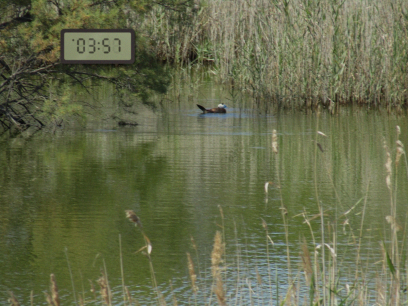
3:57
